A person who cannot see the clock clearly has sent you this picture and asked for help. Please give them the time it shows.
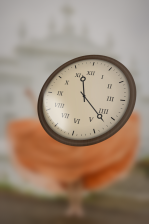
11:22
